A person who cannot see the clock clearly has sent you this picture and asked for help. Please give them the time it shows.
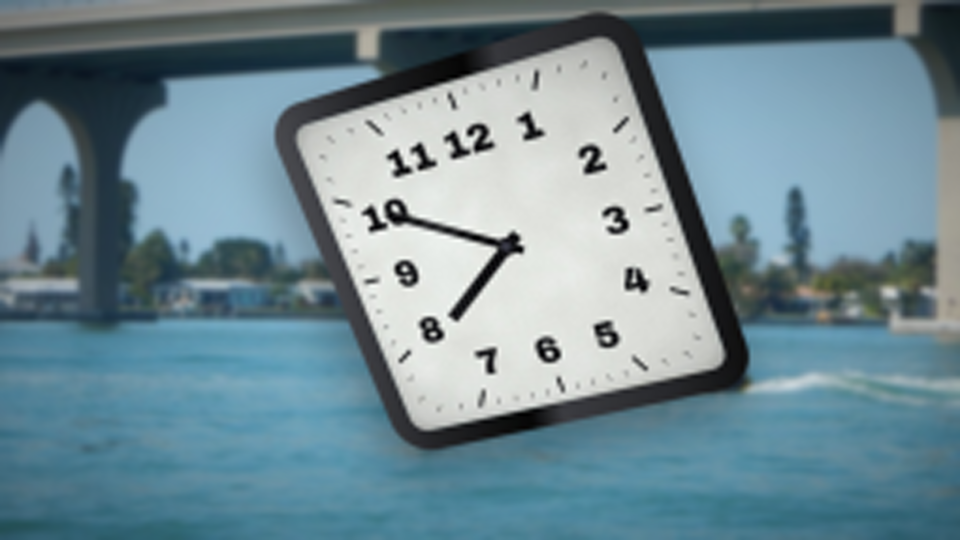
7:50
